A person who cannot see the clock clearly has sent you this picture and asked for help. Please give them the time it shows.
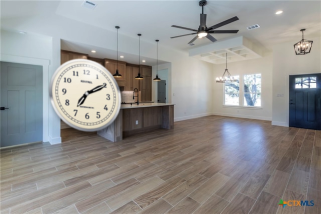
7:10
